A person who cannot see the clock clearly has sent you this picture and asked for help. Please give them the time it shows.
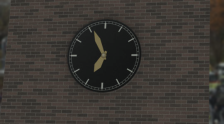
6:56
